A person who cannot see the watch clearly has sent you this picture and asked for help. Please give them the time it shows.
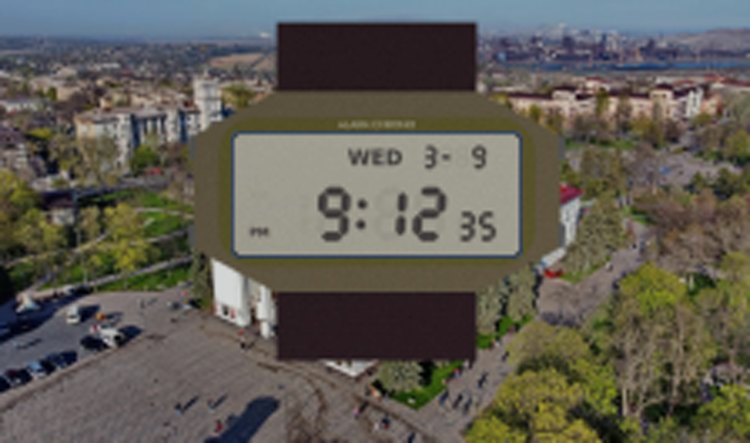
9:12:35
